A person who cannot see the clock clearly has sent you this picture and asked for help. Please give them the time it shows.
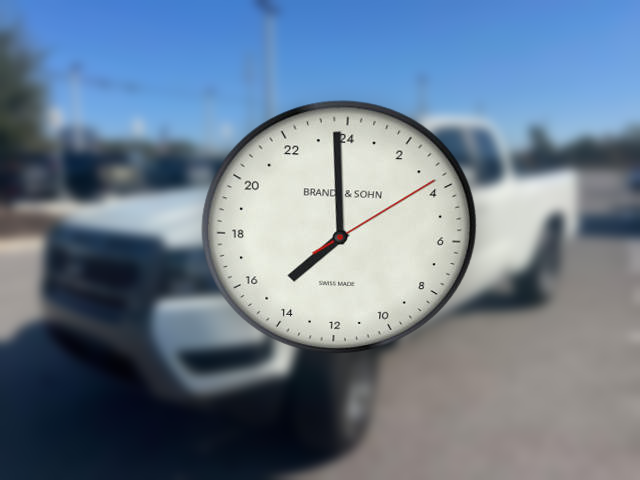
14:59:09
